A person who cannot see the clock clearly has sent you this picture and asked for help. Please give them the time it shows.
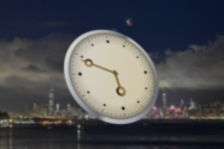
5:49
